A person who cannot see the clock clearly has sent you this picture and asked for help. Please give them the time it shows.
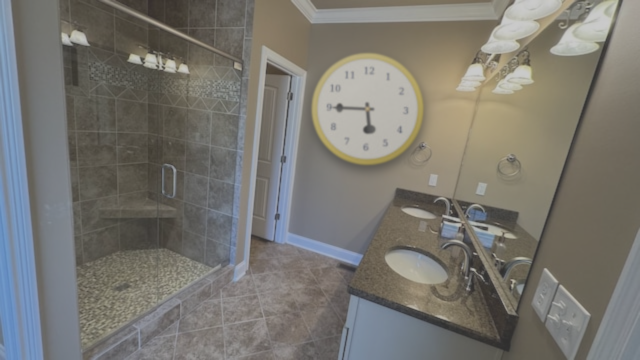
5:45
